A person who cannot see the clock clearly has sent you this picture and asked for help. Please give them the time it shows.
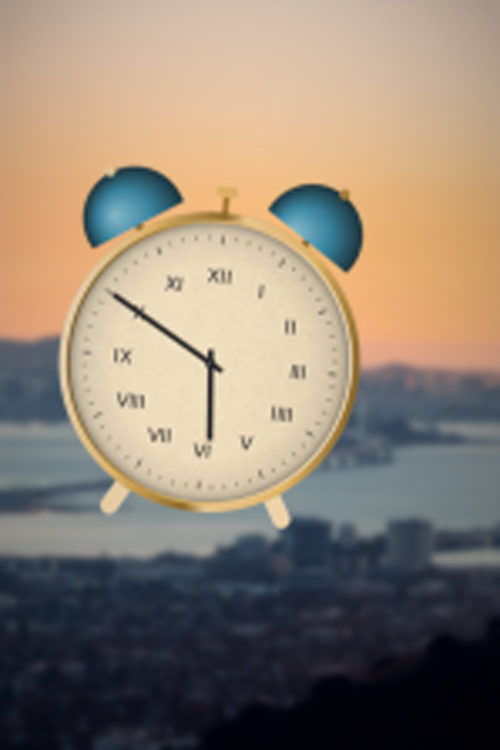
5:50
